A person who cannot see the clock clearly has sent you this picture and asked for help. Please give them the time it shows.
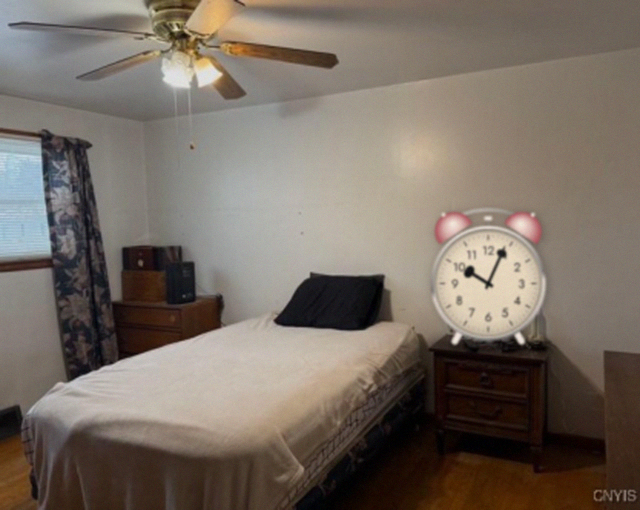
10:04
